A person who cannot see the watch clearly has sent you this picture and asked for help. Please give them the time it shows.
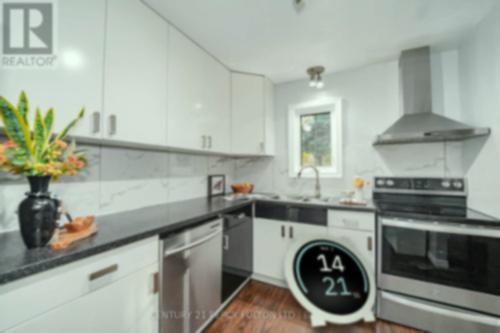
14:21
